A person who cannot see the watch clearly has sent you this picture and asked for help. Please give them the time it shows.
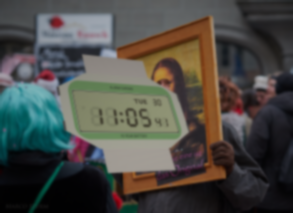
11:05
